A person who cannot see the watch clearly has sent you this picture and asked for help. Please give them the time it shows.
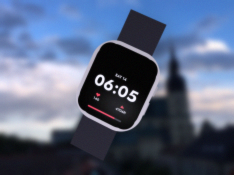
6:05
